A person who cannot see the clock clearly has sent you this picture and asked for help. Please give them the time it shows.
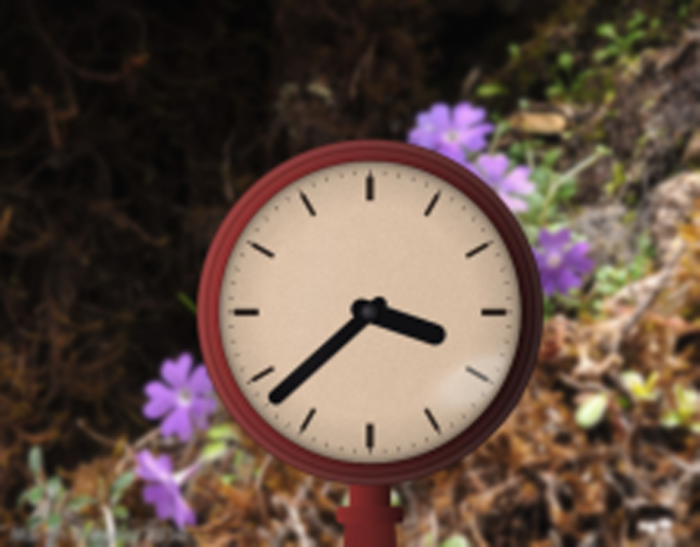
3:38
